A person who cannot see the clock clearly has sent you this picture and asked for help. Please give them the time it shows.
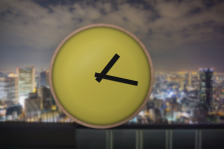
1:17
